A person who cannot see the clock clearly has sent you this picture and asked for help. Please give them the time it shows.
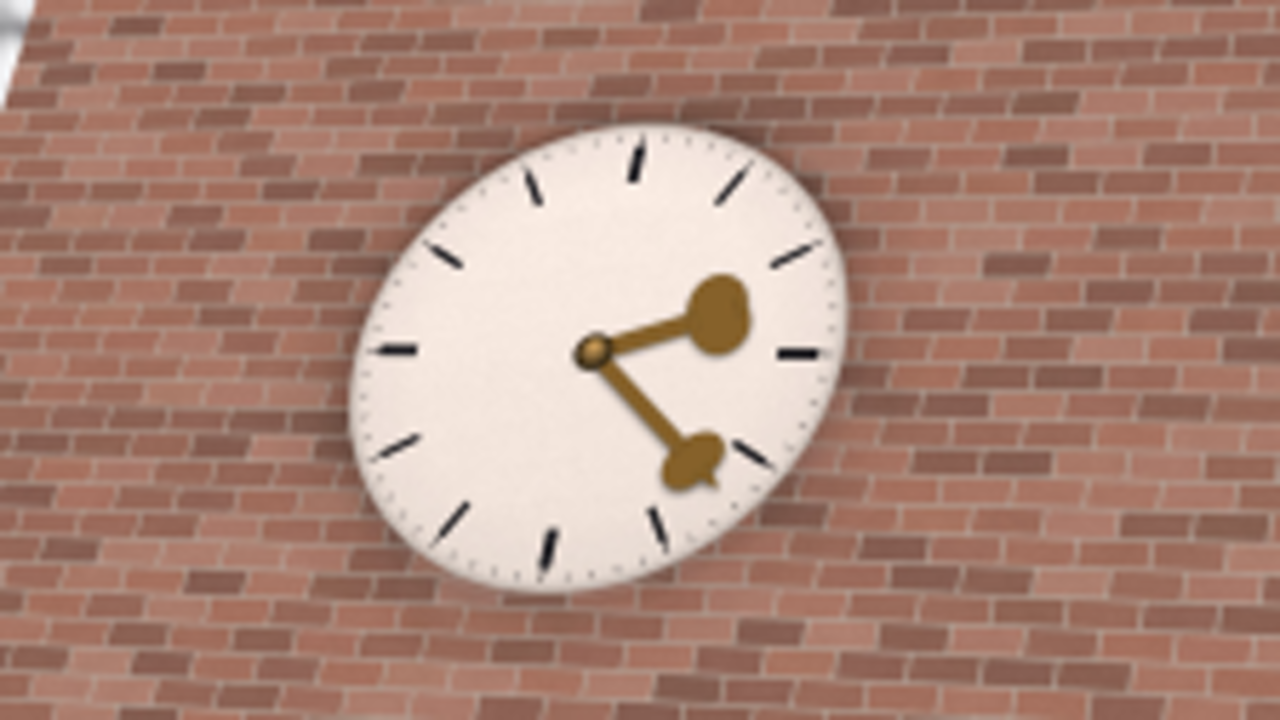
2:22
